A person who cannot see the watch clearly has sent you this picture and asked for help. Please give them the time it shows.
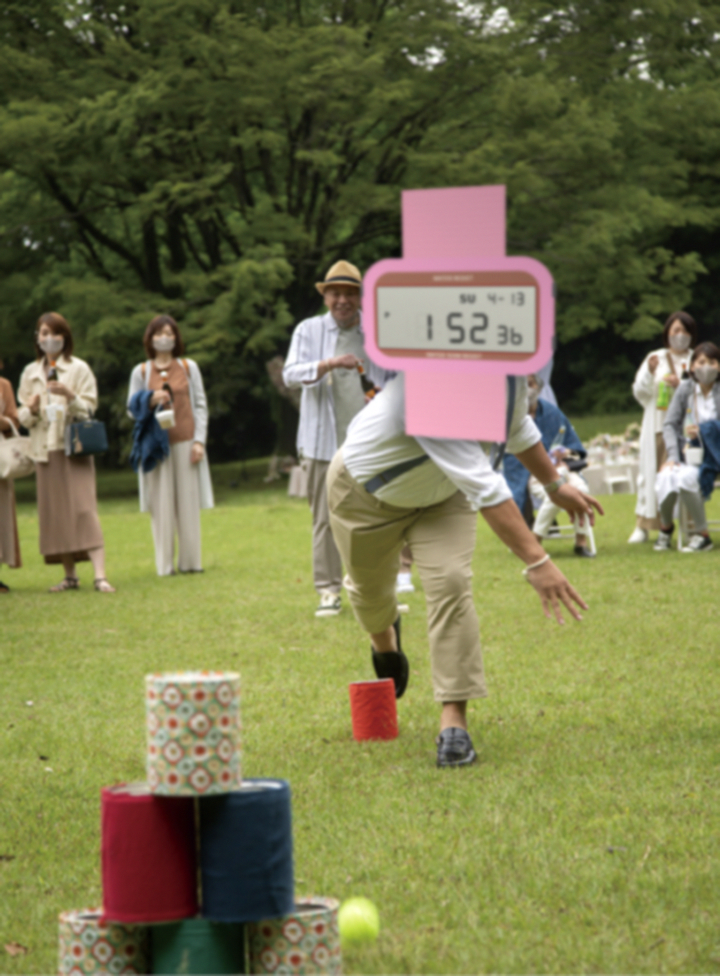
1:52:36
